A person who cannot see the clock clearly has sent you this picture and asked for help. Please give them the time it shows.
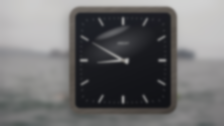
8:50
